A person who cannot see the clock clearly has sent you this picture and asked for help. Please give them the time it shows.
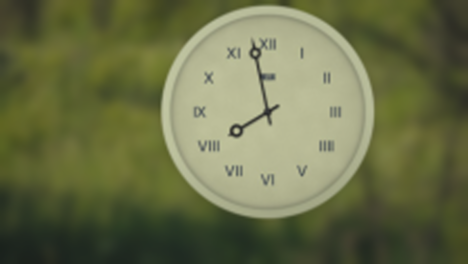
7:58
